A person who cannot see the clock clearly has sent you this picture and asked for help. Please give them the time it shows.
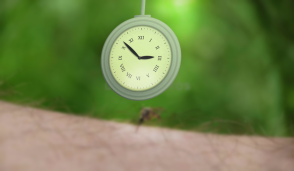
2:52
